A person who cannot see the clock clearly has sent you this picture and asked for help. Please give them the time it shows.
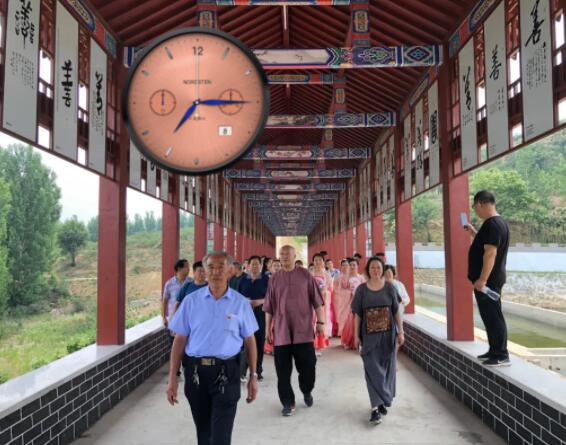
7:15
